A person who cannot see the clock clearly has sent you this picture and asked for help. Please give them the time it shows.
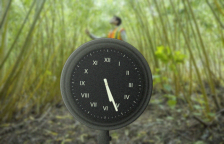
5:26
